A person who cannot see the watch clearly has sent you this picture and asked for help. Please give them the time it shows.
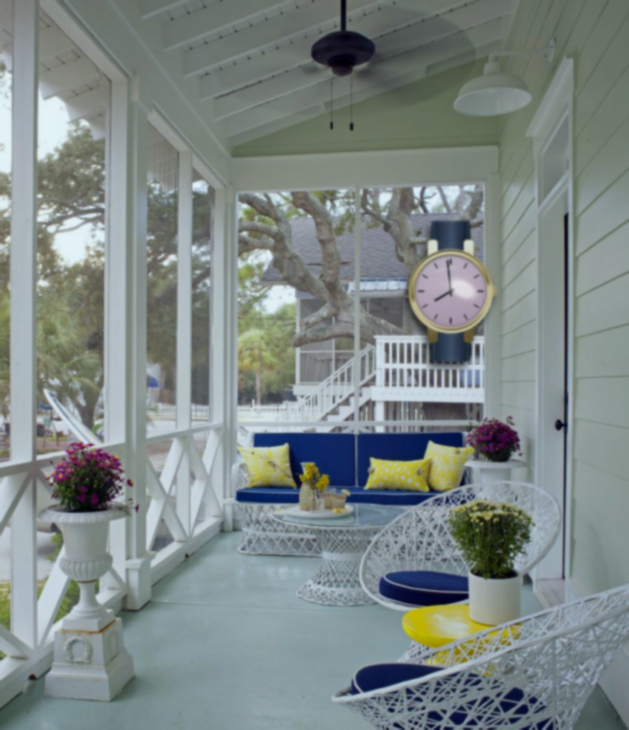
7:59
